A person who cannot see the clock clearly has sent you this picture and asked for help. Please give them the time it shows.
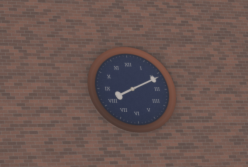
8:11
